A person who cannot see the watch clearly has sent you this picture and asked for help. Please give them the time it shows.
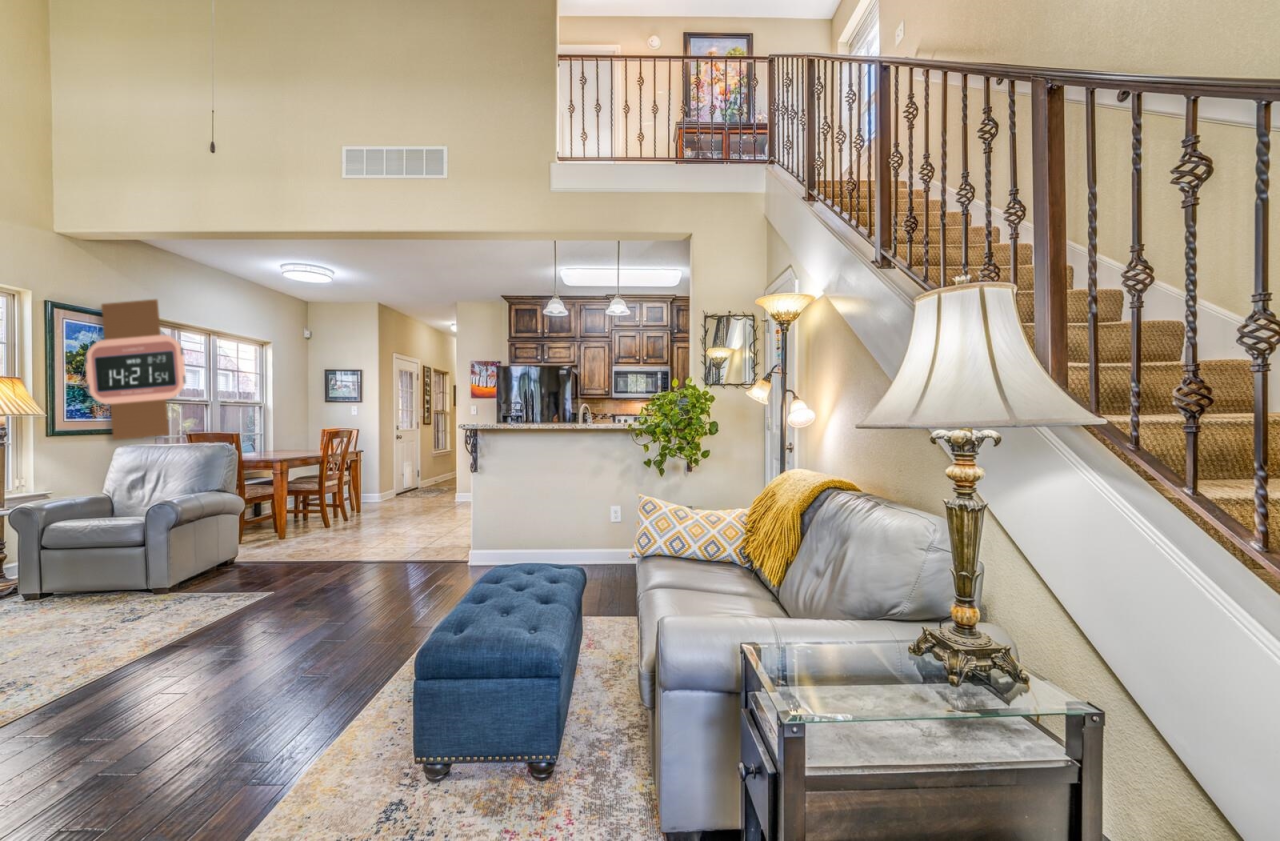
14:21
